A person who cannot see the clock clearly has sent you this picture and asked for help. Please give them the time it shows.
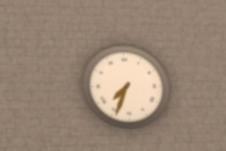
7:34
